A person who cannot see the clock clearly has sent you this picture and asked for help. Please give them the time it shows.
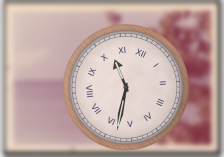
10:28
